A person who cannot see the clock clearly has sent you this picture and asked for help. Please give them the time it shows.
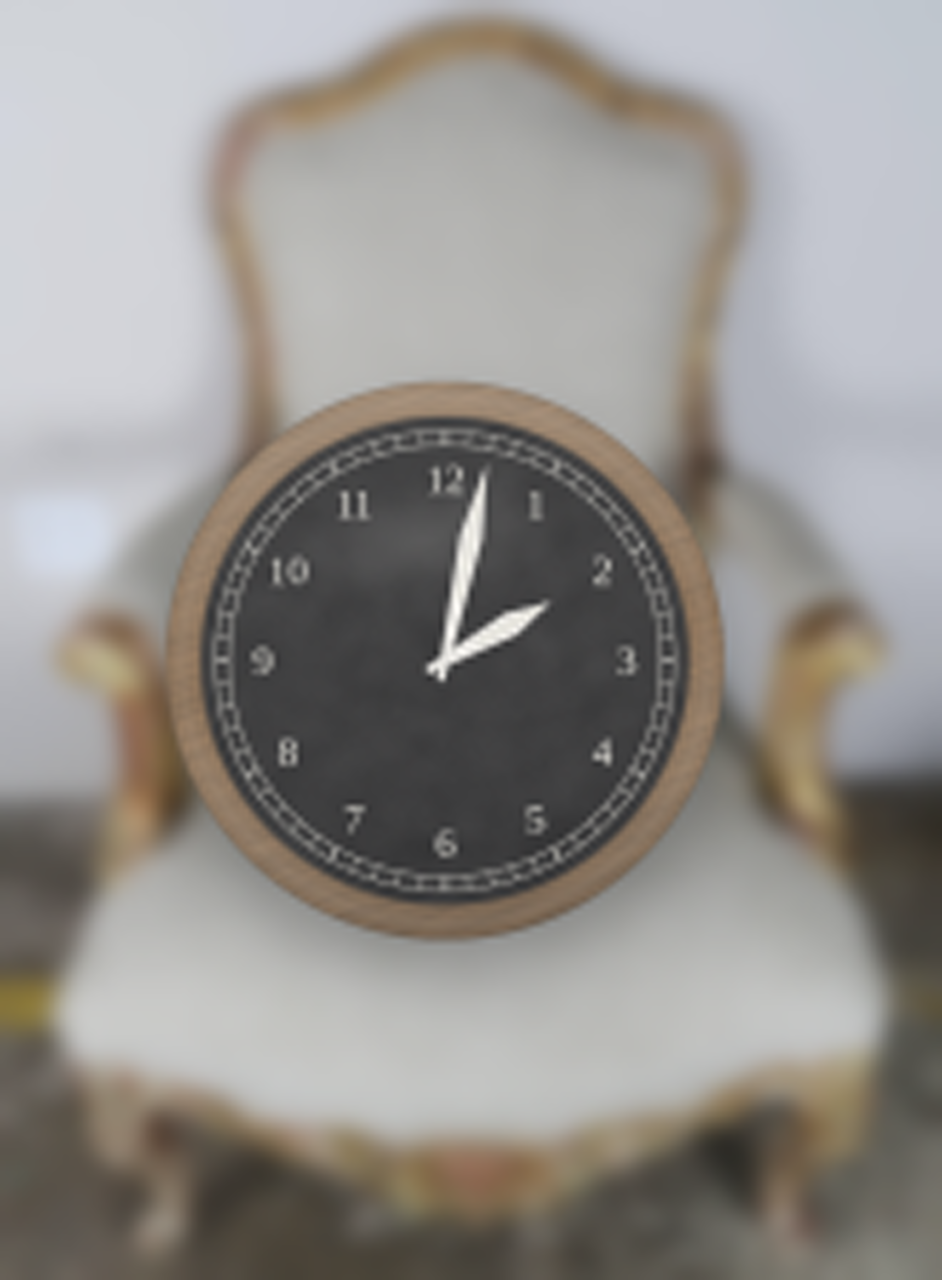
2:02
